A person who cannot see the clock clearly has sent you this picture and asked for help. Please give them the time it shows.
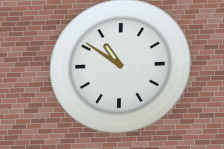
10:51
